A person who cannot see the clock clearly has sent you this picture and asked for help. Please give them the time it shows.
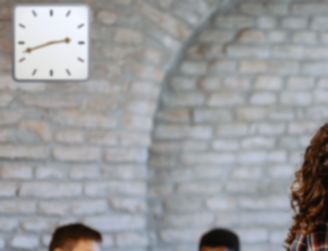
2:42
